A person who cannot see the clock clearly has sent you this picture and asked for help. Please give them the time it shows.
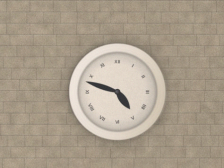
4:48
